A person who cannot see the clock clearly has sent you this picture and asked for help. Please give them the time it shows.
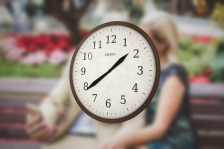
1:39
